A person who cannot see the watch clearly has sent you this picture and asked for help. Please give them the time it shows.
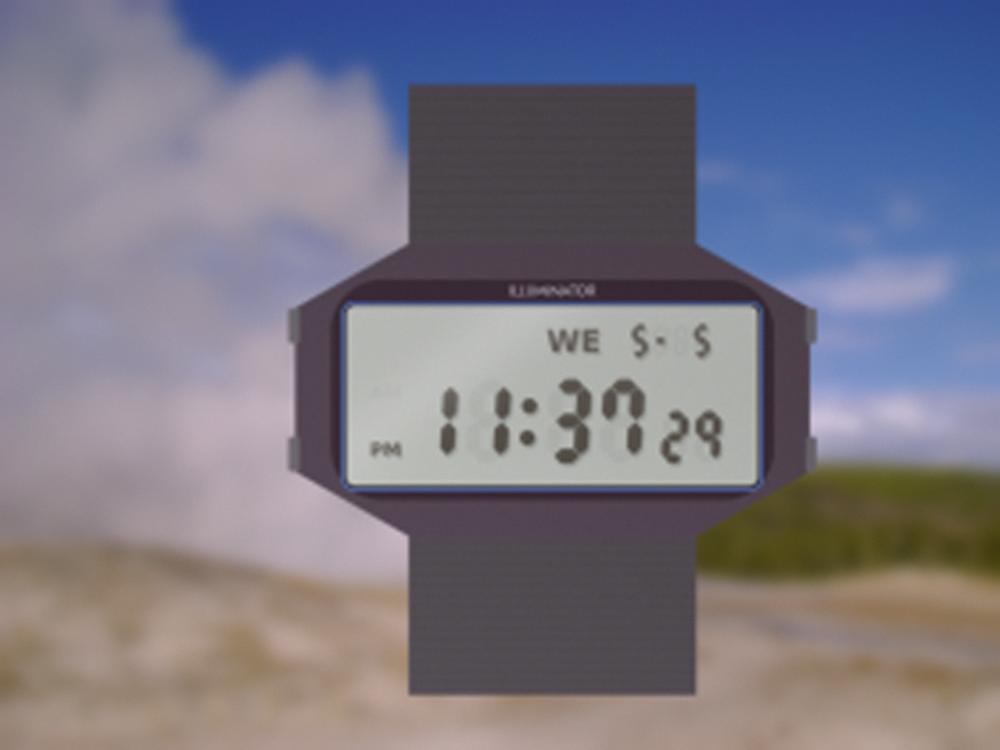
11:37:29
